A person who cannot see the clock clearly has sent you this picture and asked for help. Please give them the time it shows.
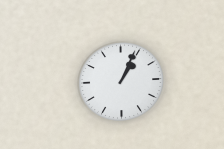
1:04
